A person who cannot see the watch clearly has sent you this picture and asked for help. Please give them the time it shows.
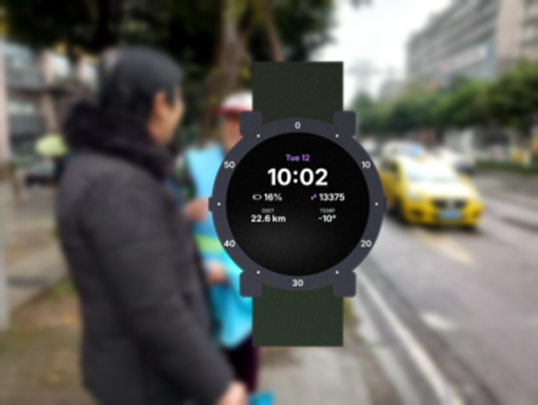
10:02
